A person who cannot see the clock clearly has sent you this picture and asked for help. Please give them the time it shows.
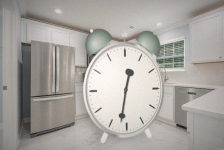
12:32
